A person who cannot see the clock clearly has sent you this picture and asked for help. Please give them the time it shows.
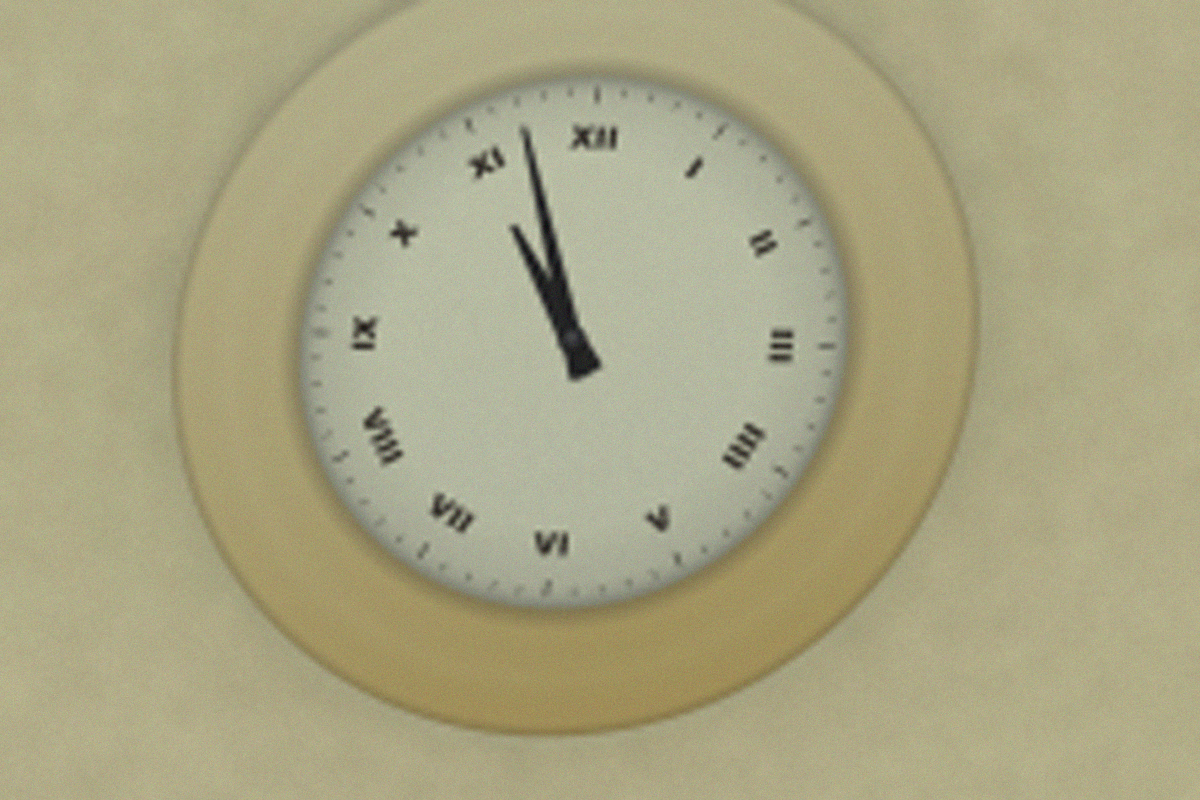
10:57
